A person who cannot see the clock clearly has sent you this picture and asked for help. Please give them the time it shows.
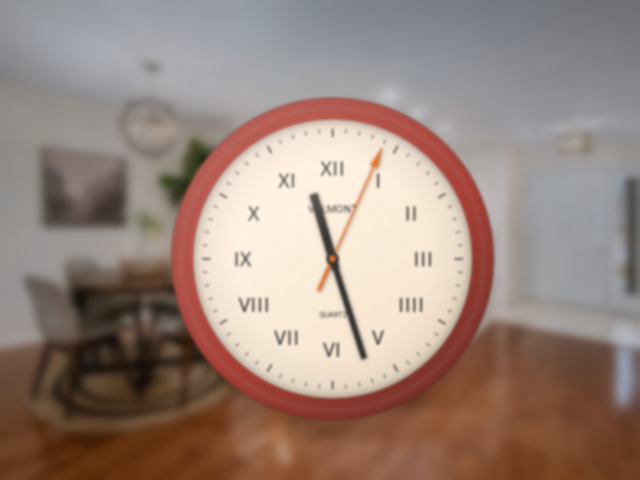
11:27:04
